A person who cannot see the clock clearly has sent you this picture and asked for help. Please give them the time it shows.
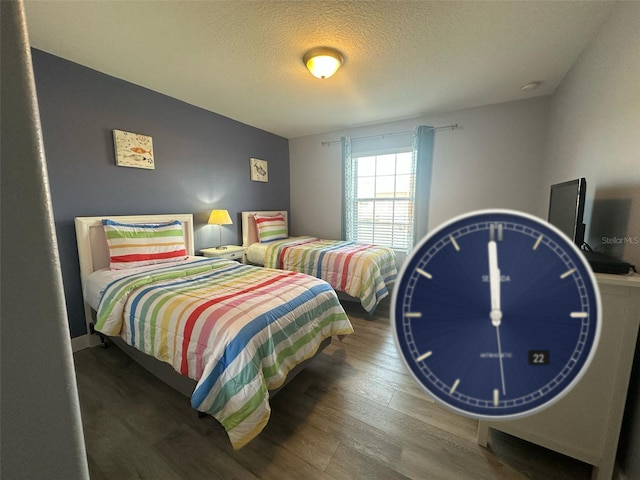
11:59:29
